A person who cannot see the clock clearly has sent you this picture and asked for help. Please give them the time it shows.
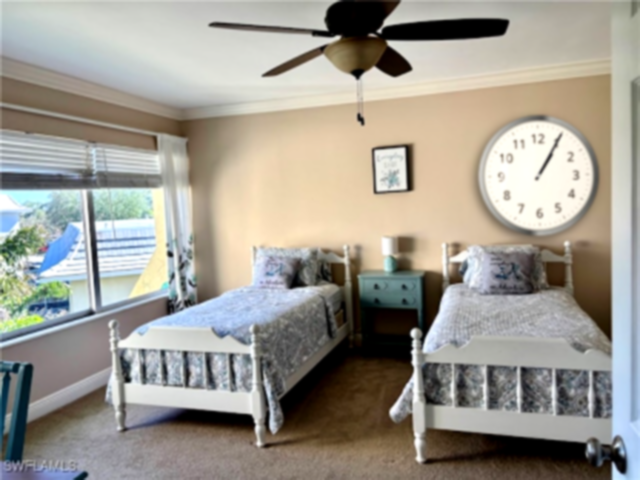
1:05
